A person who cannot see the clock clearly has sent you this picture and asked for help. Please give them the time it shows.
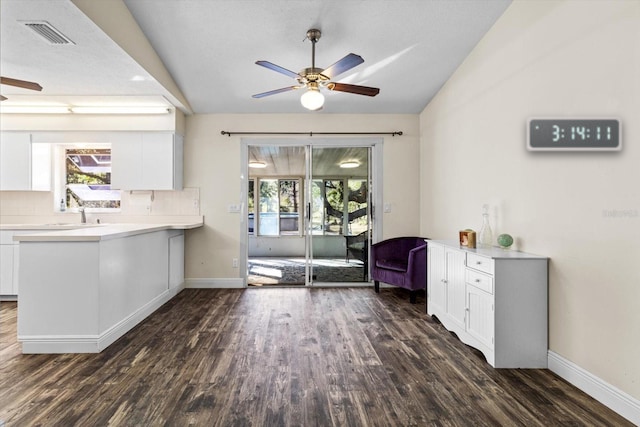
3:14:11
